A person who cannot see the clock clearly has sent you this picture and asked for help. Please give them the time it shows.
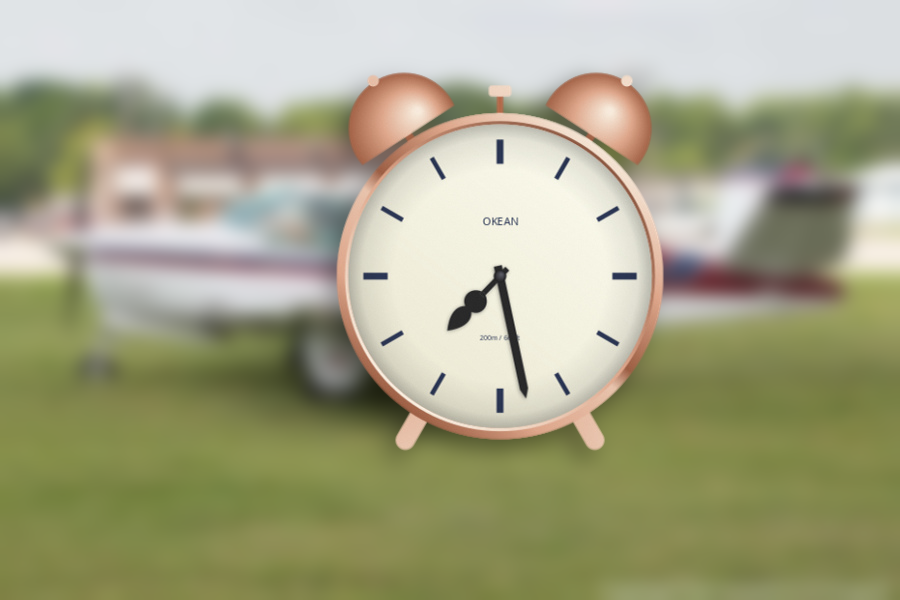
7:28
